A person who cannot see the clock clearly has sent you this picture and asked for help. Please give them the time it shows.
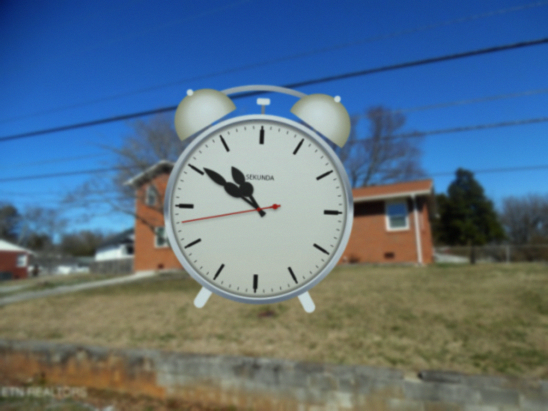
10:50:43
